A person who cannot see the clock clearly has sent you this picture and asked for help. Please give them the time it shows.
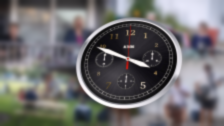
3:49
